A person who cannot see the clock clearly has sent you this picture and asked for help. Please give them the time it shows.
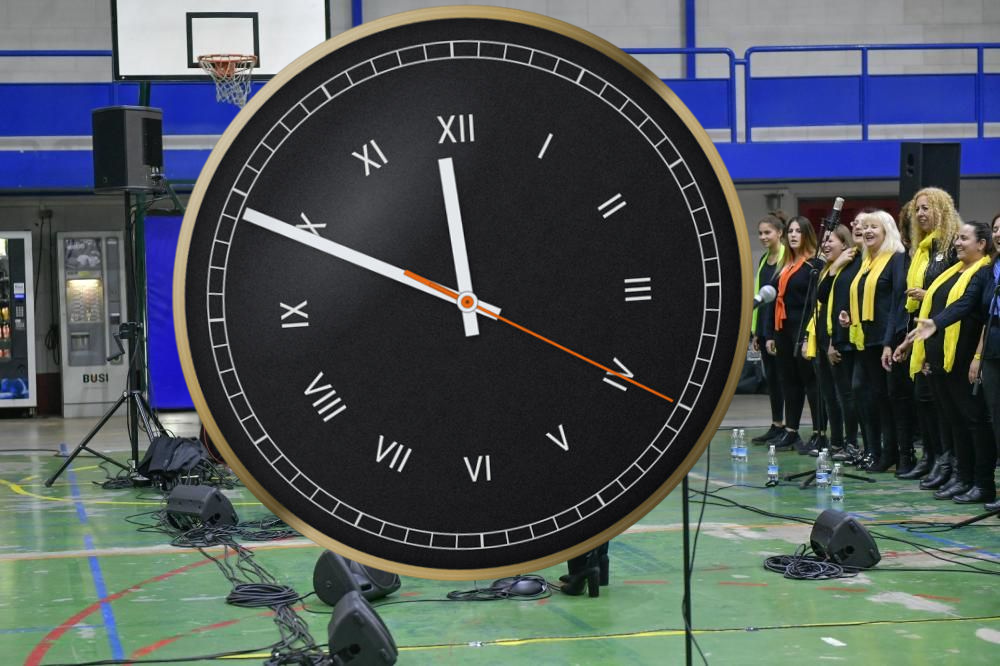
11:49:20
